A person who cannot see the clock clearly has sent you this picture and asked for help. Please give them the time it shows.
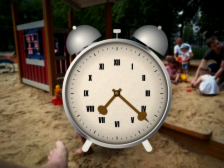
7:22
